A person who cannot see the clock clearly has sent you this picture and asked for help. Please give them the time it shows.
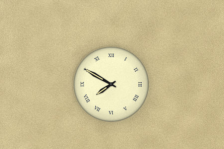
7:50
